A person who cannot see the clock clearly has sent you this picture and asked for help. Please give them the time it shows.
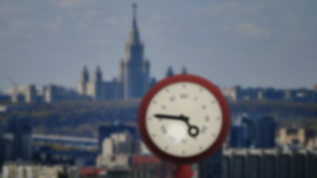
4:46
